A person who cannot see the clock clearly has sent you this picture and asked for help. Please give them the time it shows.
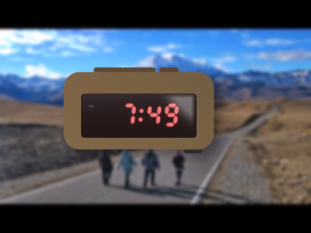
7:49
